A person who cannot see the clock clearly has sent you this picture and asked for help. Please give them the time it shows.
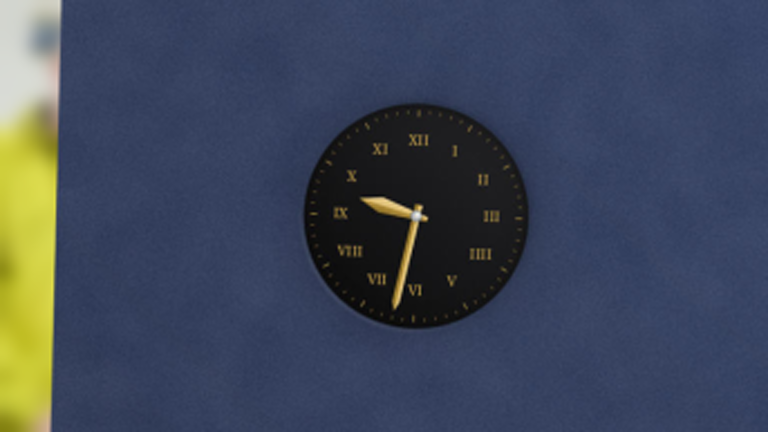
9:32
